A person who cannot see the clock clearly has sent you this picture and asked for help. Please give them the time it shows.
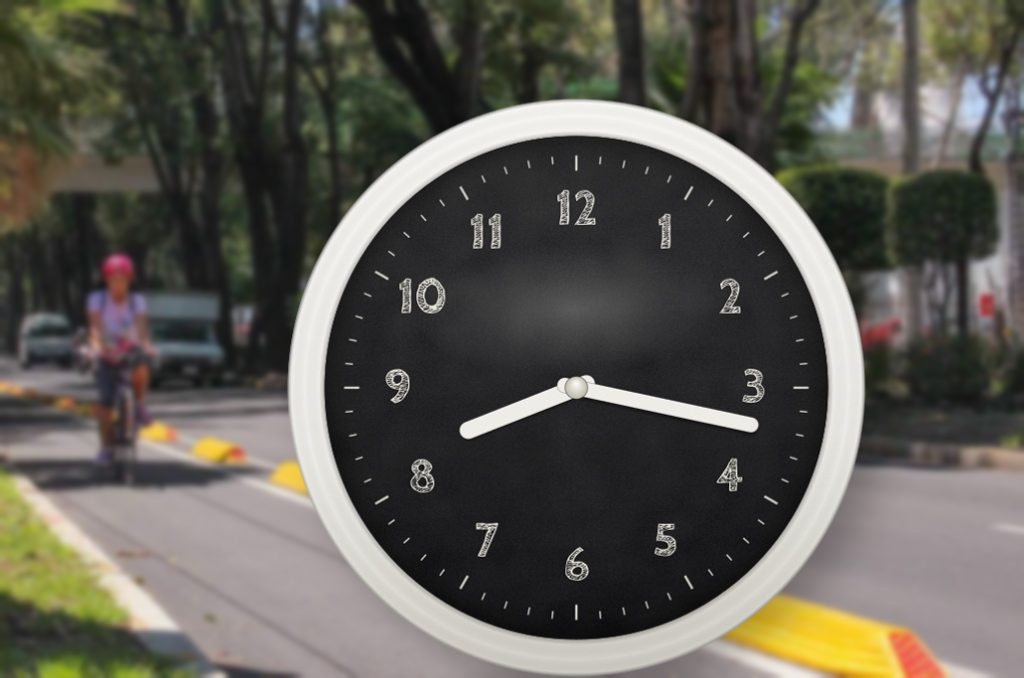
8:17
